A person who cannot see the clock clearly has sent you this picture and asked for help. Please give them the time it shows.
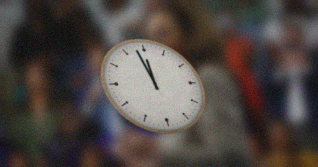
11:58
